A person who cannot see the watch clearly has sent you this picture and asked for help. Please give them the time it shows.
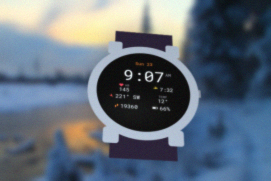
9:07
